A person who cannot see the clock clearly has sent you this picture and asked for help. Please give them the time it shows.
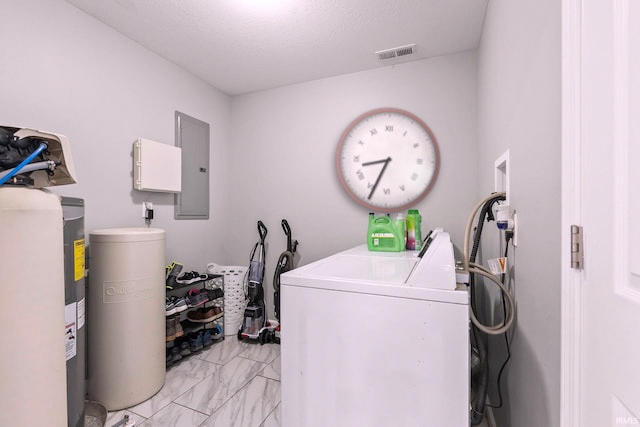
8:34
